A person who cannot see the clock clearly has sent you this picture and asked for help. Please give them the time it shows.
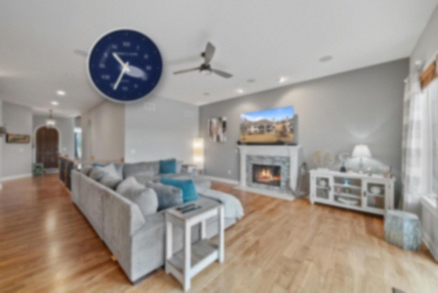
10:34
